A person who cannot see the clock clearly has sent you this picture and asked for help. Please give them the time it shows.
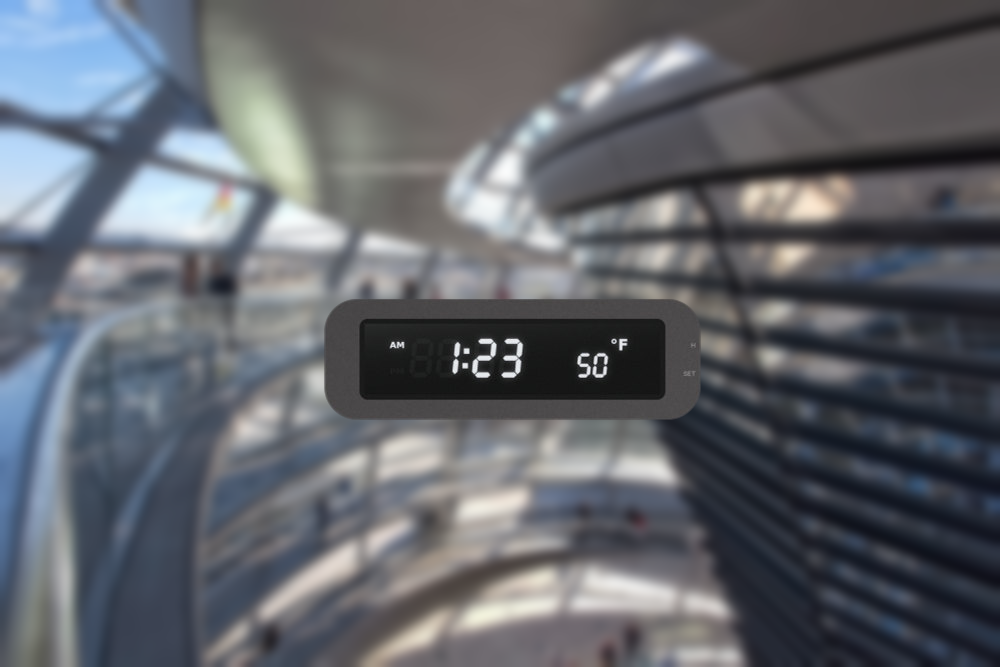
1:23
